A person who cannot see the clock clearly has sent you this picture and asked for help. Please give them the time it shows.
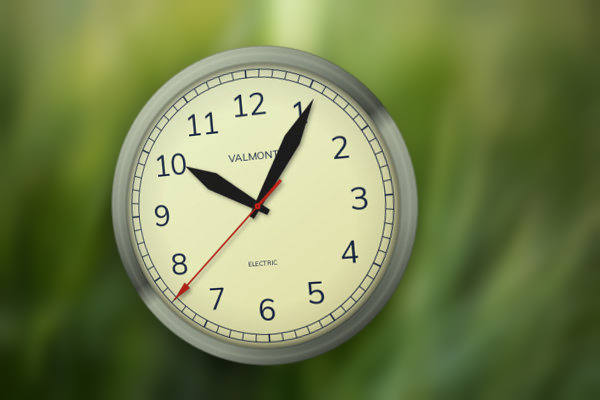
10:05:38
